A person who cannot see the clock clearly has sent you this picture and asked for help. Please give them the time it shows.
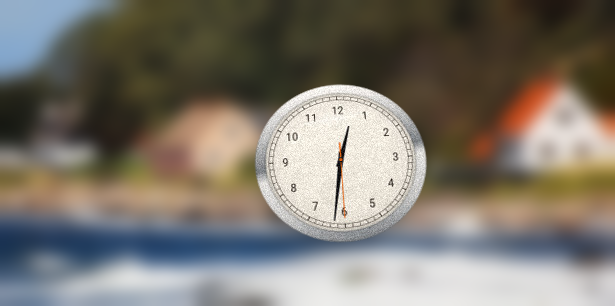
12:31:30
